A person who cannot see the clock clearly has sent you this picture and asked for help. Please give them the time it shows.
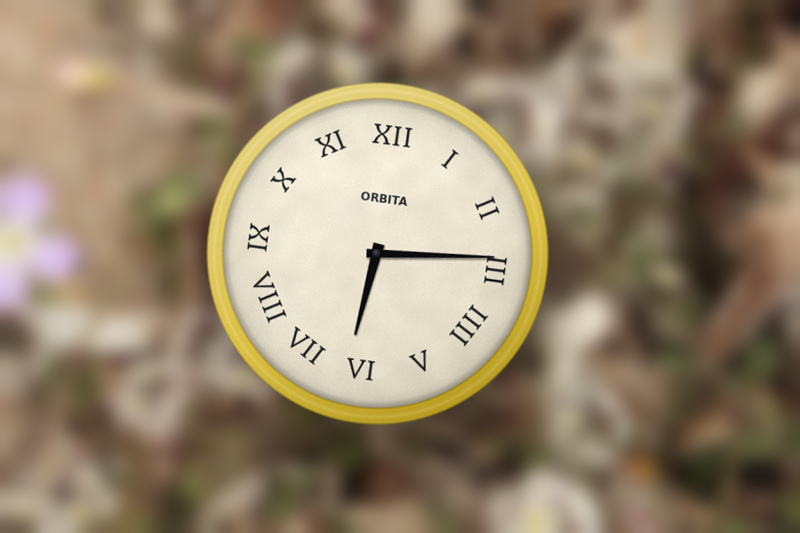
6:14
